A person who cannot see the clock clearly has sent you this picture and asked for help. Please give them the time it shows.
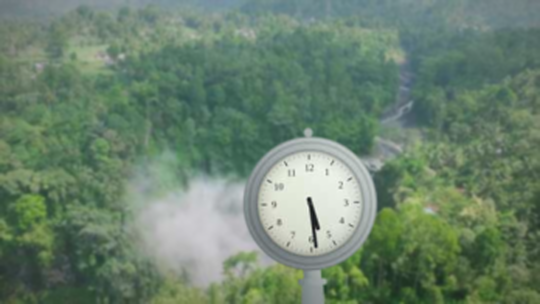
5:29
